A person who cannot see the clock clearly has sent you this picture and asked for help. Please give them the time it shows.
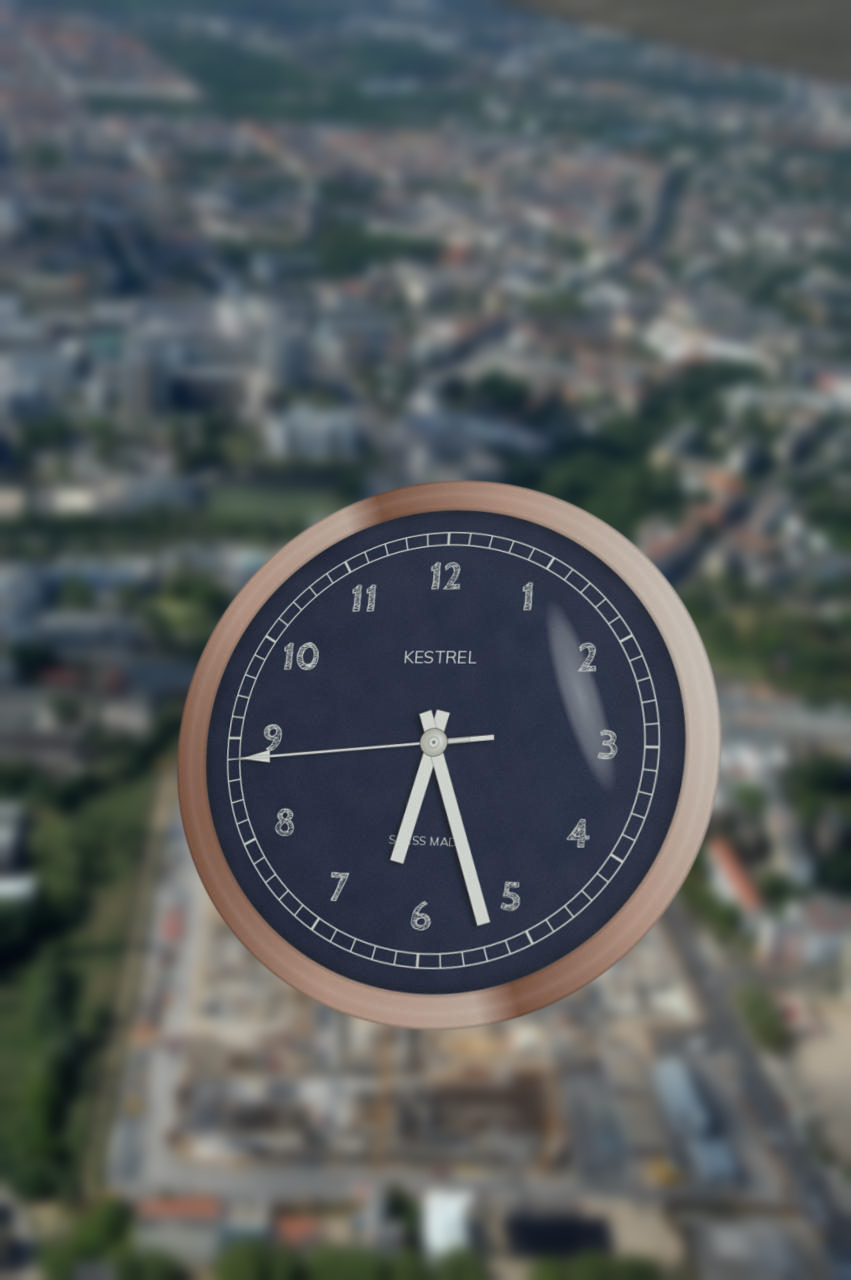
6:26:44
